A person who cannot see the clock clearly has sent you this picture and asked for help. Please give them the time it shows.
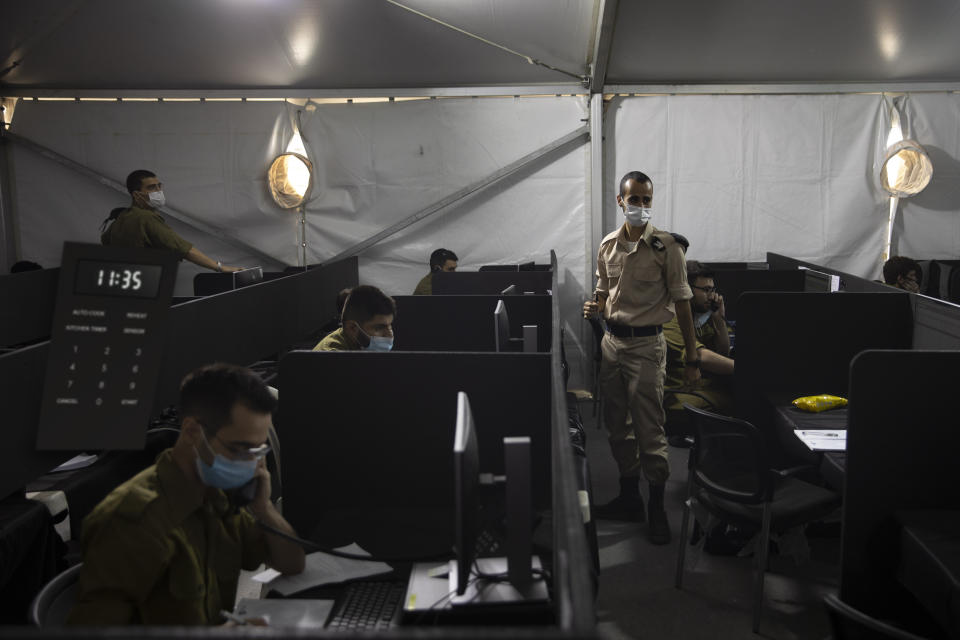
11:35
